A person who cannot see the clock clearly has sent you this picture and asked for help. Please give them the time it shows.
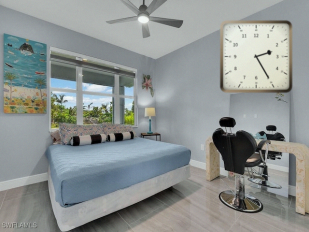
2:25
